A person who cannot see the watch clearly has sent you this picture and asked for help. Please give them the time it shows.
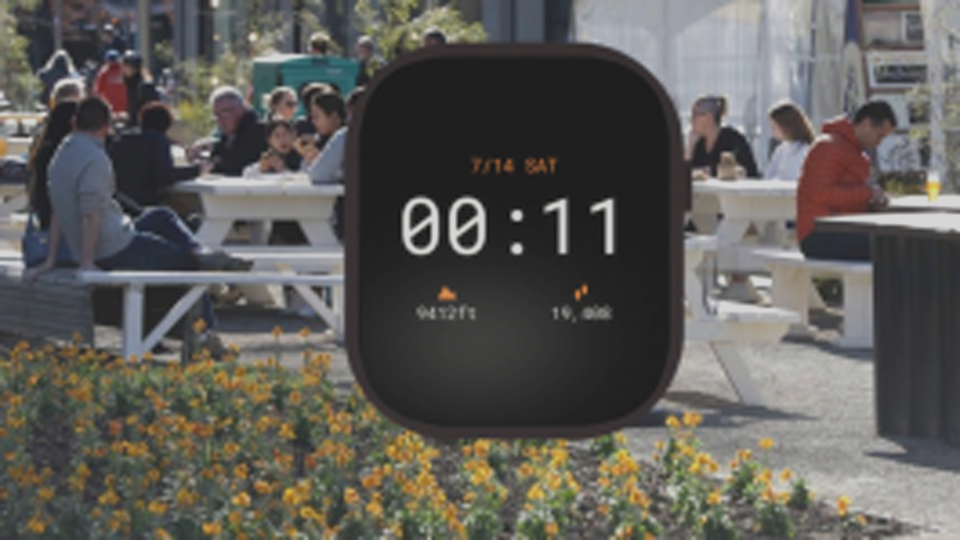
0:11
